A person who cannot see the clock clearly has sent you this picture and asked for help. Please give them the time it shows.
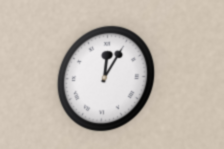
12:05
